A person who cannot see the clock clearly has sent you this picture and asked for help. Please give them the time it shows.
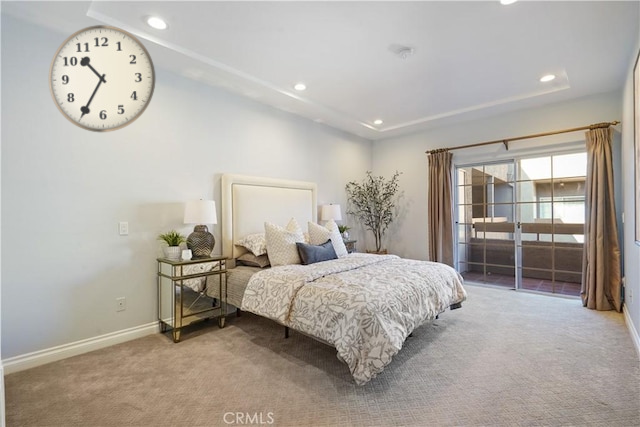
10:35
